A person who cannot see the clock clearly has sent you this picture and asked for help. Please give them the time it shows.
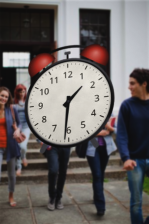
1:31
